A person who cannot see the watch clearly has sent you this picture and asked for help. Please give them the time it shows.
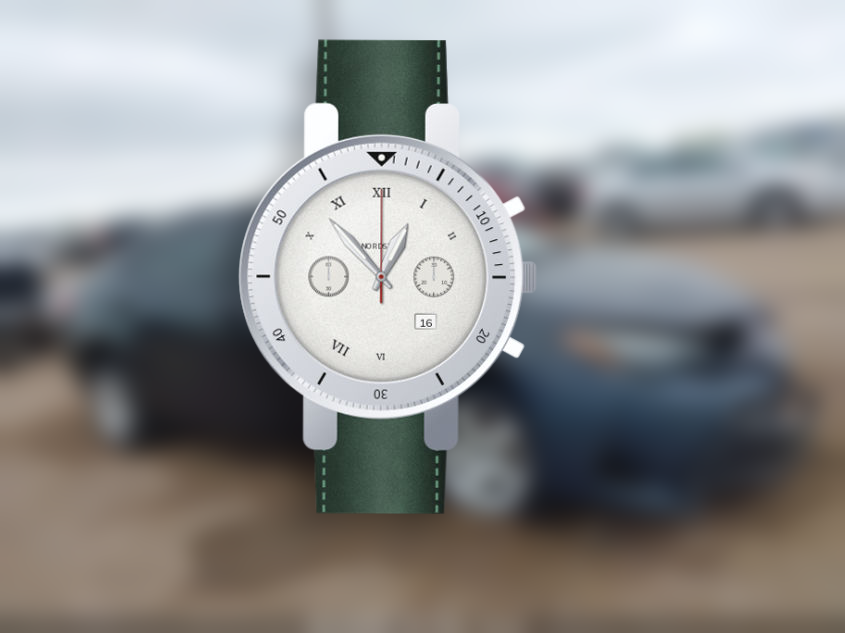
12:53
